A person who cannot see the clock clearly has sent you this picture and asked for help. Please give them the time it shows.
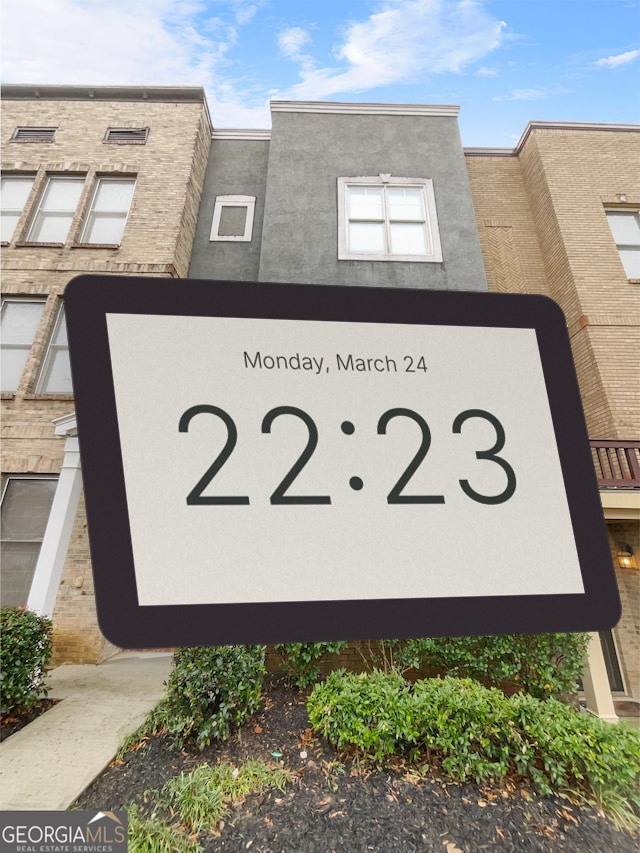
22:23
